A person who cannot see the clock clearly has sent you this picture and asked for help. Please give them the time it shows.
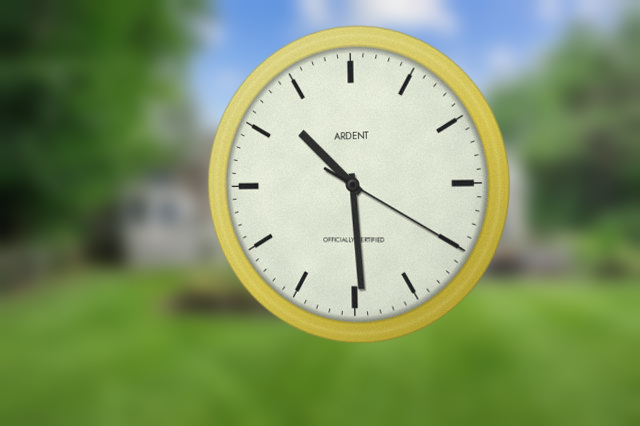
10:29:20
